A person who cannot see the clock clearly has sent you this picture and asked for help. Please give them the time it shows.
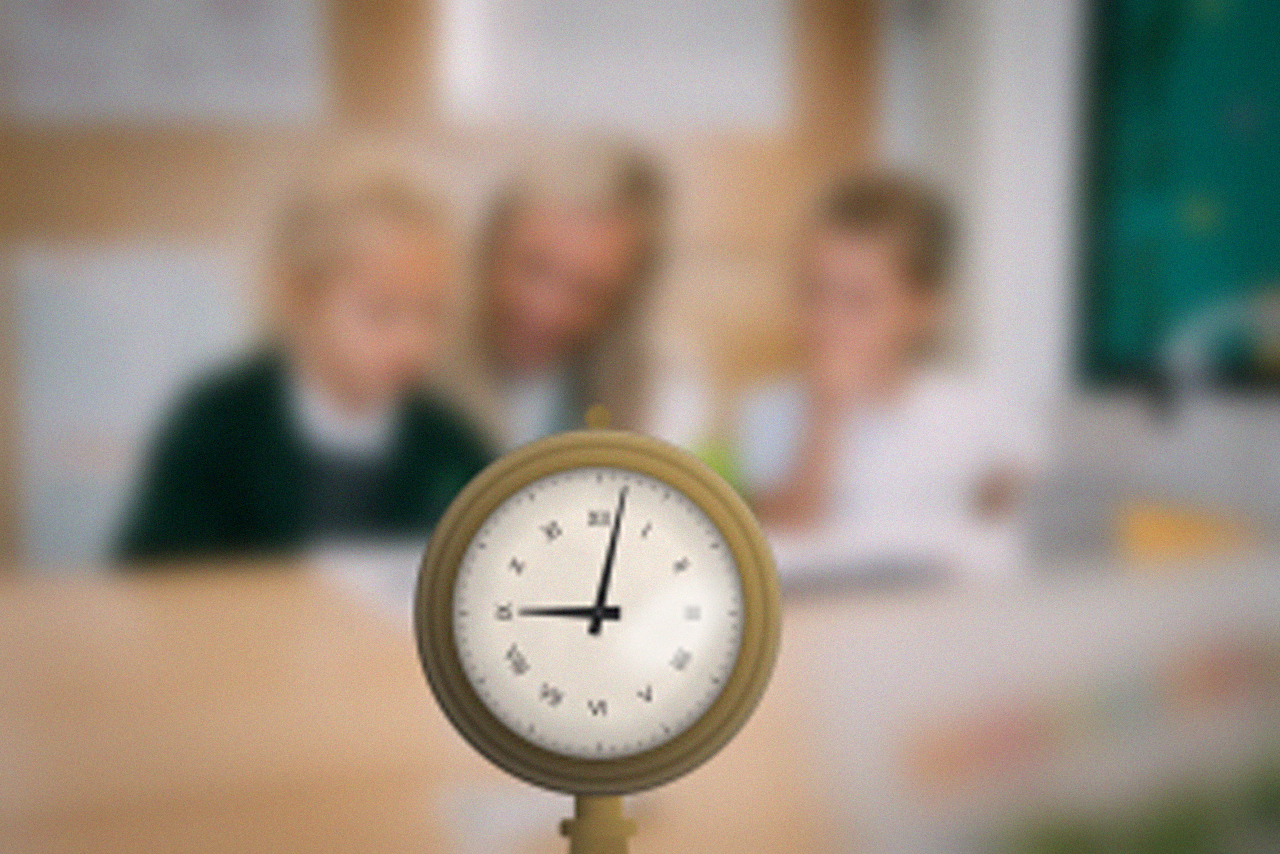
9:02
